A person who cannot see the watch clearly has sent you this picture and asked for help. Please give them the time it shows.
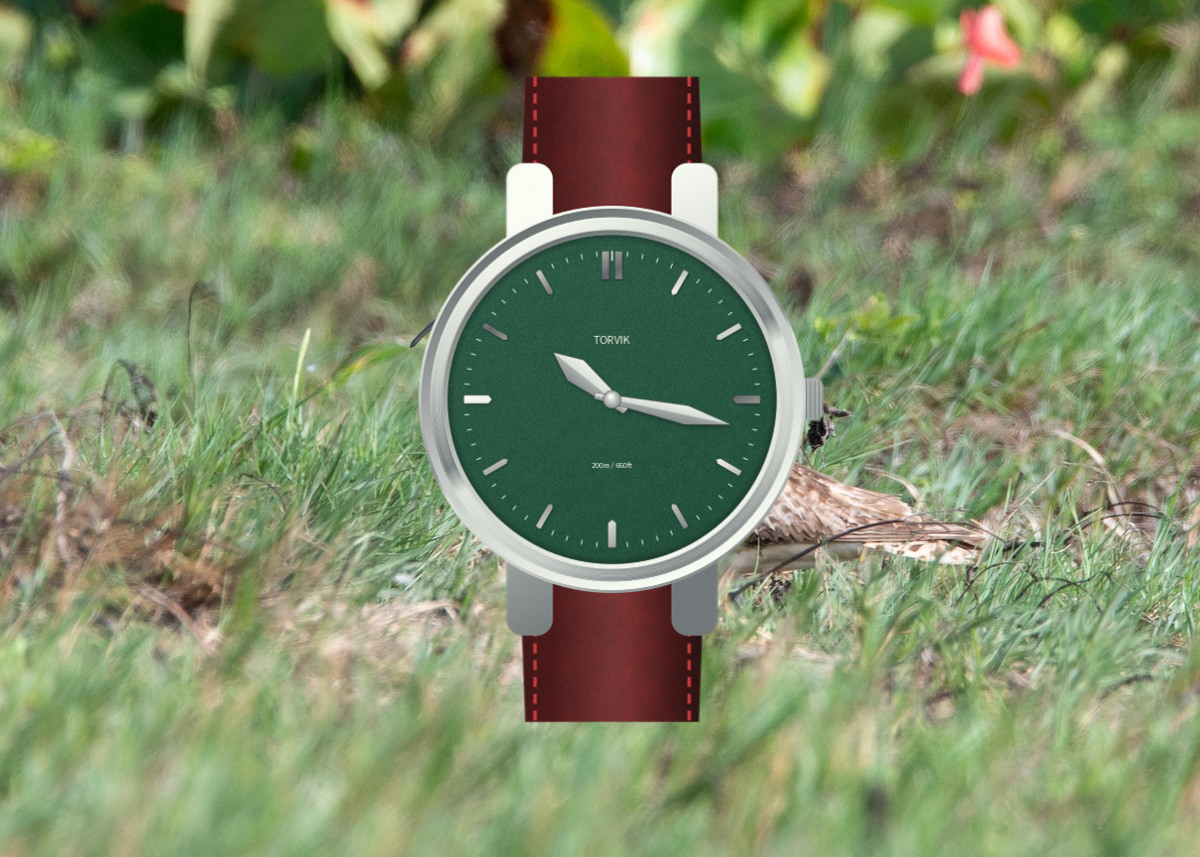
10:17
